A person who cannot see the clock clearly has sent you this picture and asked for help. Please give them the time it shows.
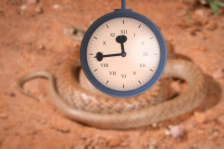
11:44
